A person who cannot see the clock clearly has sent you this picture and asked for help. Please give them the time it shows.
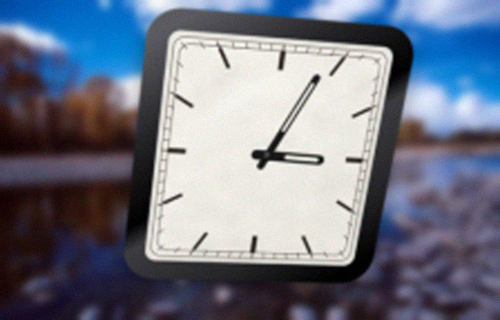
3:04
